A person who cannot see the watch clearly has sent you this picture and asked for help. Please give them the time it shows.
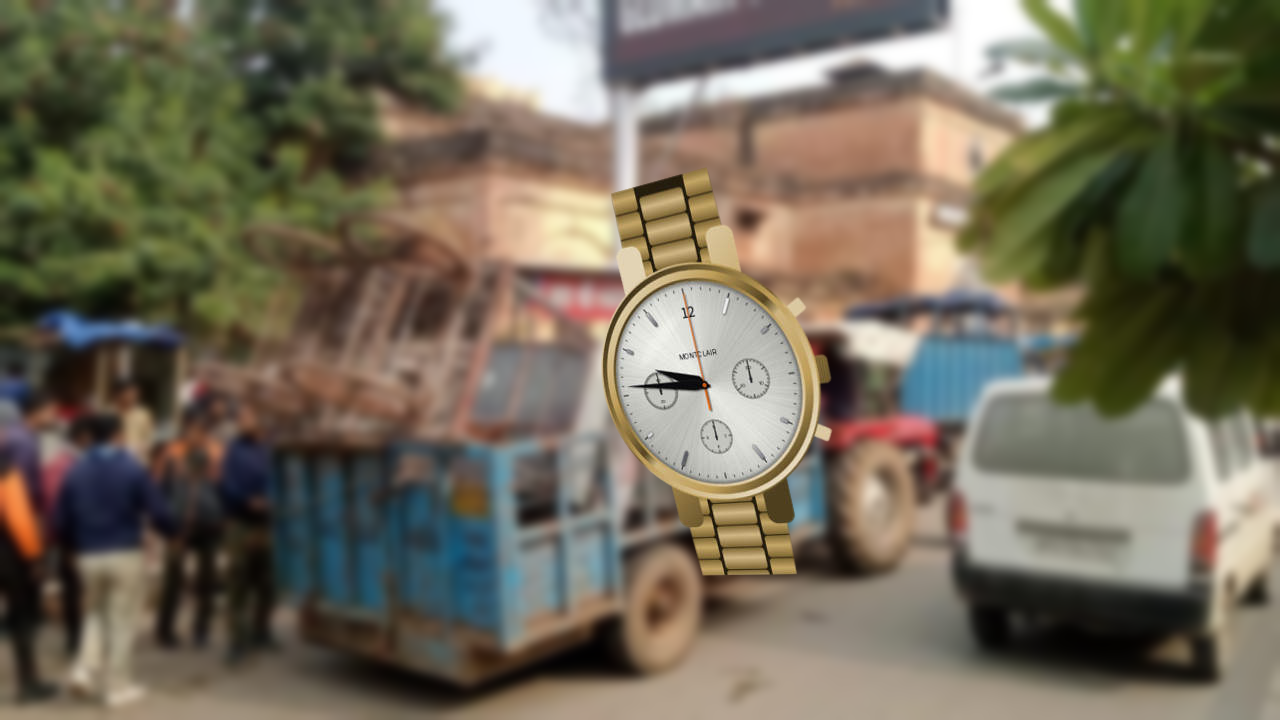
9:46
